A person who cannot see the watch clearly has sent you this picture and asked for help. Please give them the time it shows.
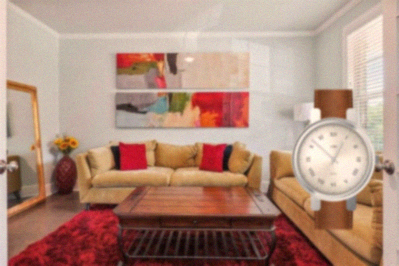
12:52
